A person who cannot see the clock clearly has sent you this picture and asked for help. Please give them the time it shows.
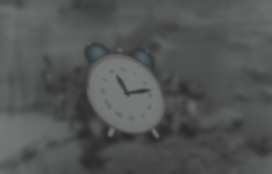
11:13
